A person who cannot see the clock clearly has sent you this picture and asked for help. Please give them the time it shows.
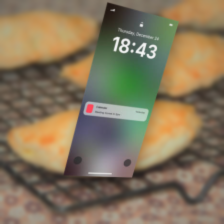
18:43
